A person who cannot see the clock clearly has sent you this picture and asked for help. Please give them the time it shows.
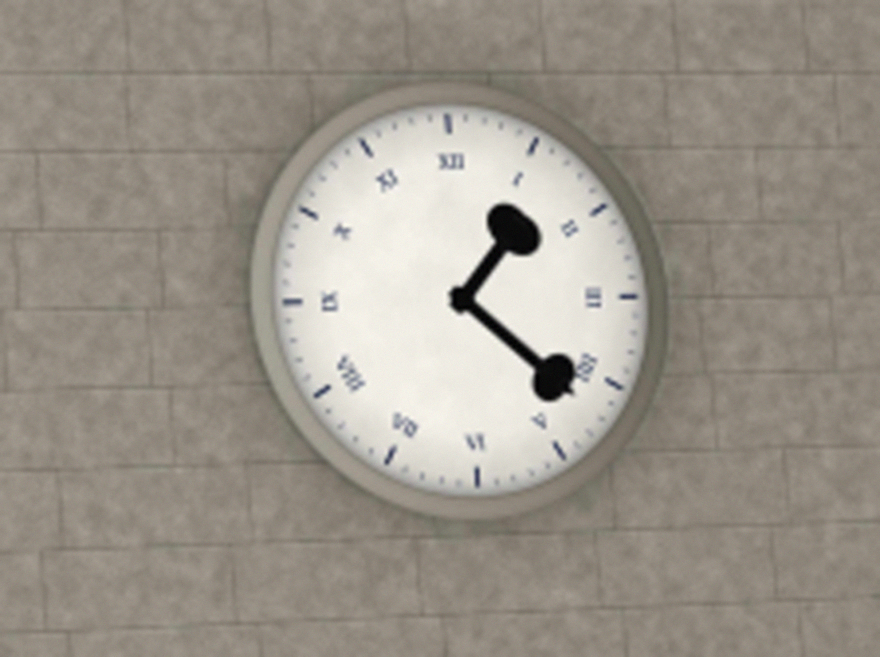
1:22
